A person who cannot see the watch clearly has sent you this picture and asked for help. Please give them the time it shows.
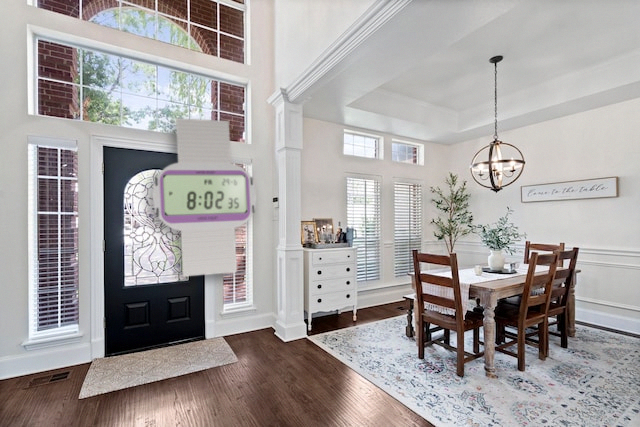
8:02:35
